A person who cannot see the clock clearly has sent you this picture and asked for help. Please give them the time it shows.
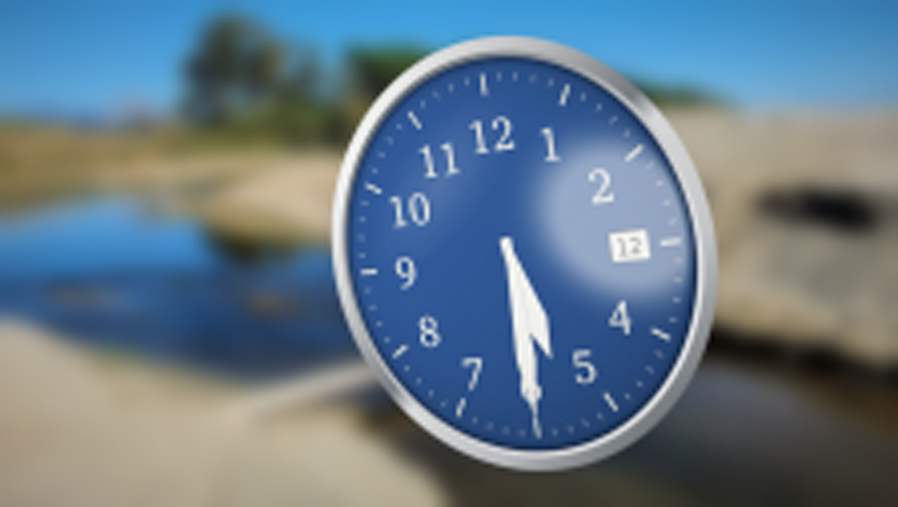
5:30
